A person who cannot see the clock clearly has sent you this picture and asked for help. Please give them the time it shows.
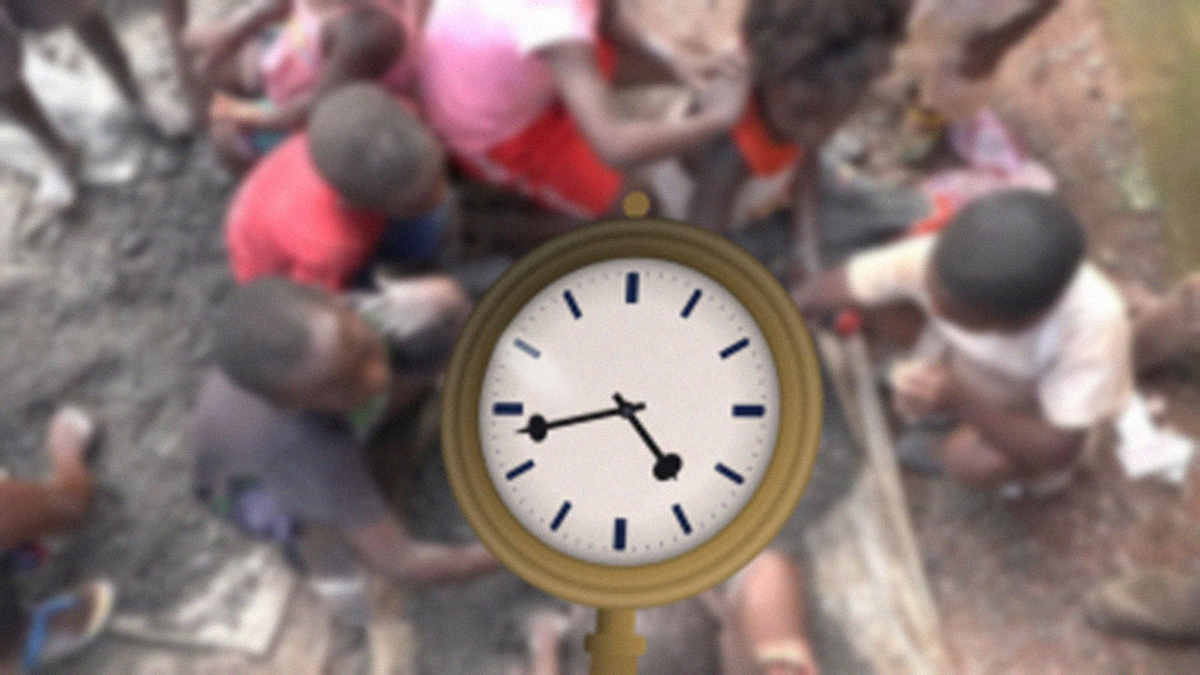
4:43
